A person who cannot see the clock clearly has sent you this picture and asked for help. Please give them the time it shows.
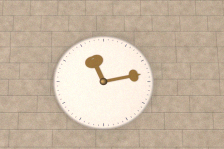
11:13
